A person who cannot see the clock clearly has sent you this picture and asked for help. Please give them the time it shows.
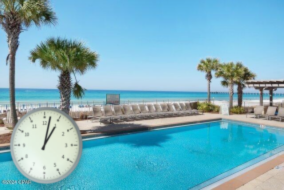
1:02
